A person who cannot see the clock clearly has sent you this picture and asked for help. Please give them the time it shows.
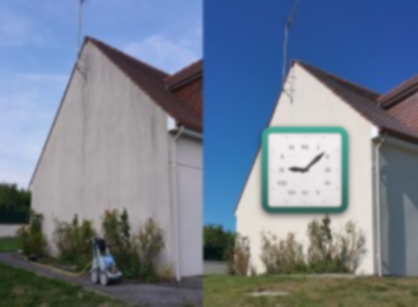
9:08
